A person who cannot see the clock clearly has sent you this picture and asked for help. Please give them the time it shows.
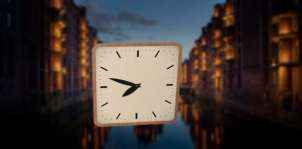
7:48
